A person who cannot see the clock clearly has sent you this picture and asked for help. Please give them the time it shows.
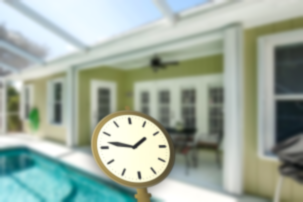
1:47
